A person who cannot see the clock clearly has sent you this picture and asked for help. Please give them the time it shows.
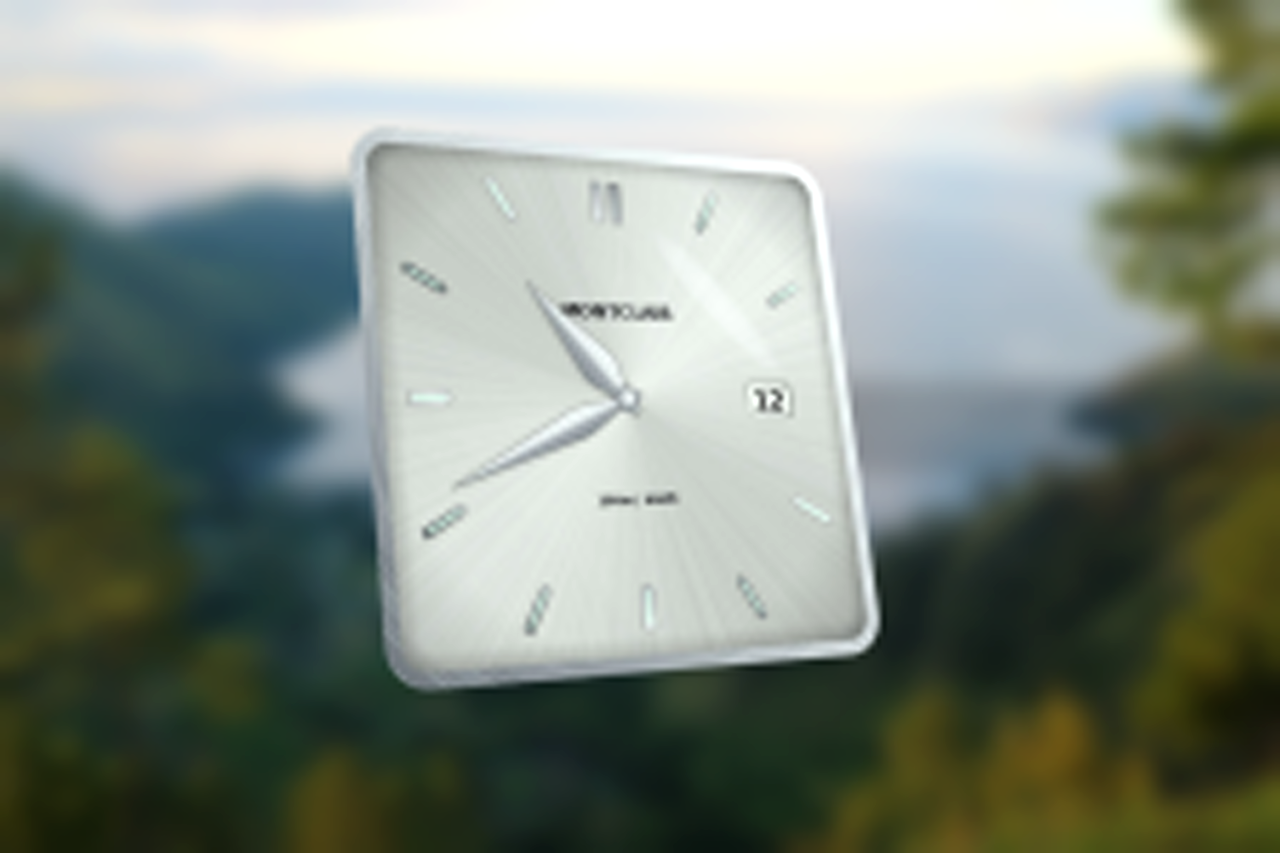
10:41
